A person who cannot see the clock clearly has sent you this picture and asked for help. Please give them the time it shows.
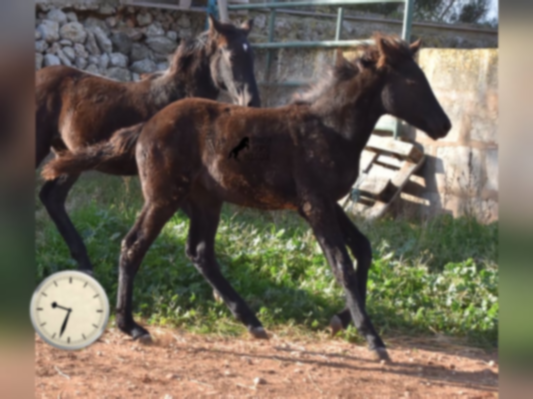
9:33
